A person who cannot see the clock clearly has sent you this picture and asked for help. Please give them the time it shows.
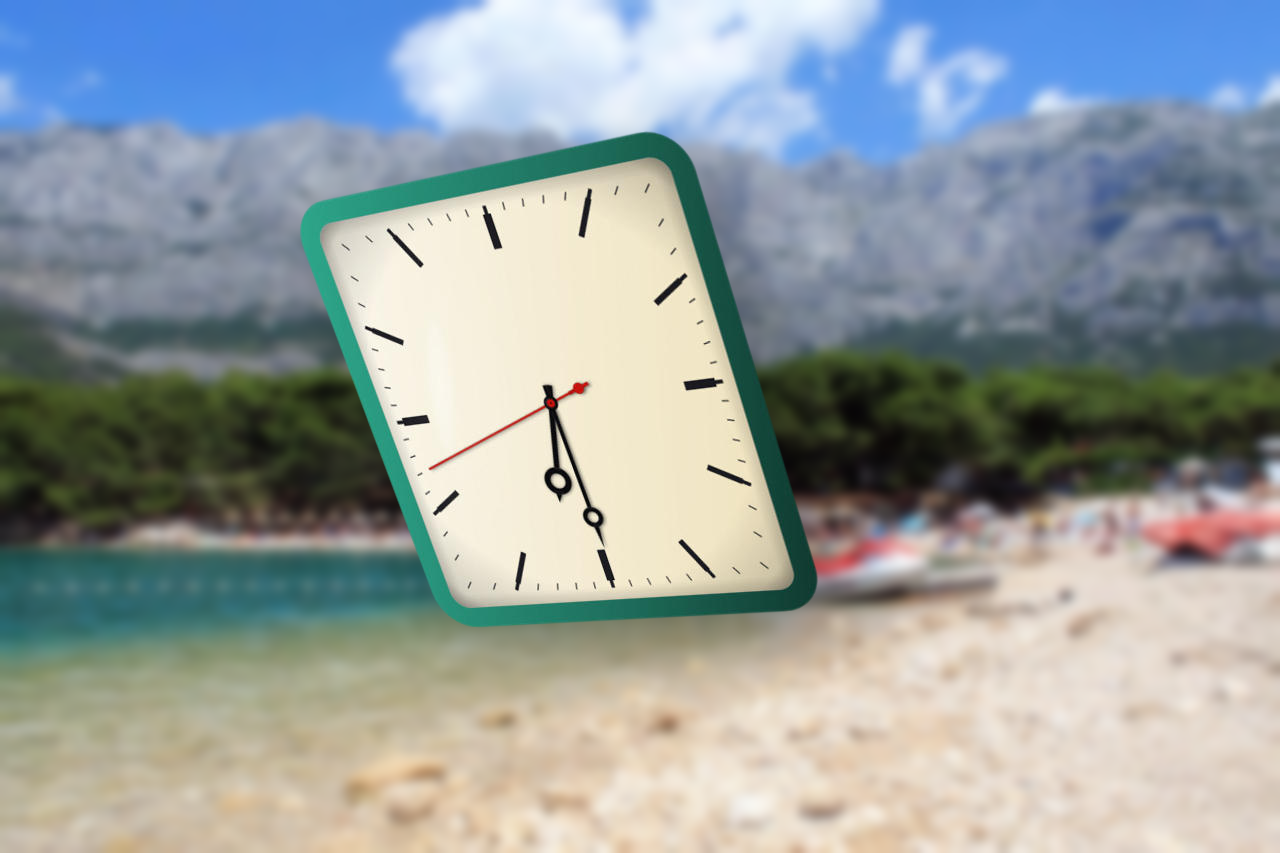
6:29:42
